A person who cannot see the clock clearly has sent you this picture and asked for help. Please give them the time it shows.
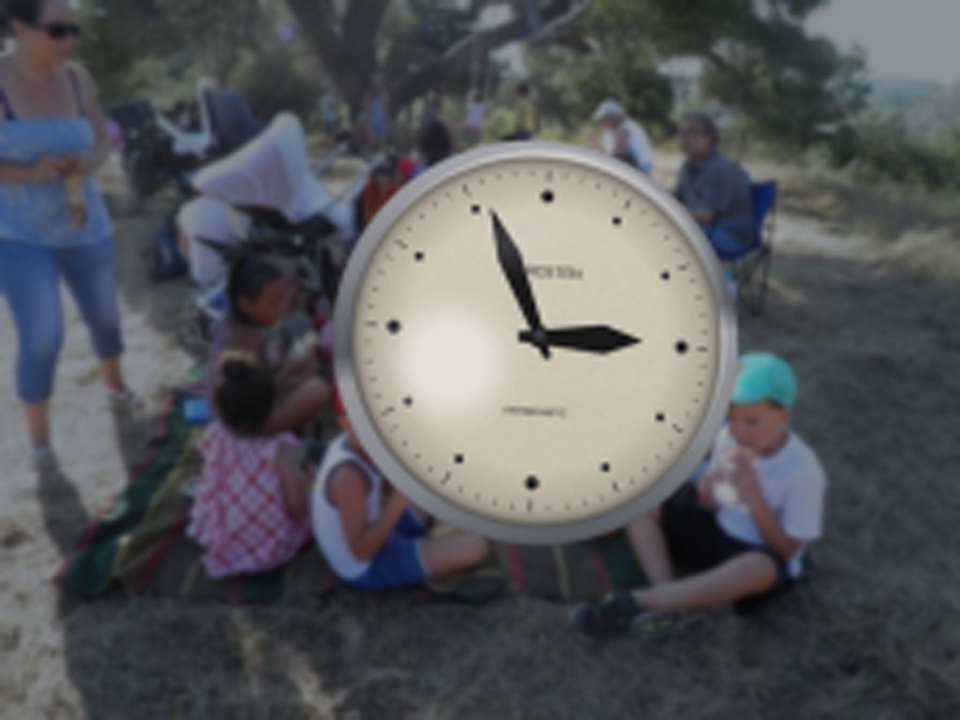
2:56
